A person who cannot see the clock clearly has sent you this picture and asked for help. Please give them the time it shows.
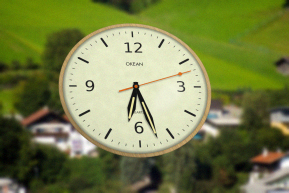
6:27:12
